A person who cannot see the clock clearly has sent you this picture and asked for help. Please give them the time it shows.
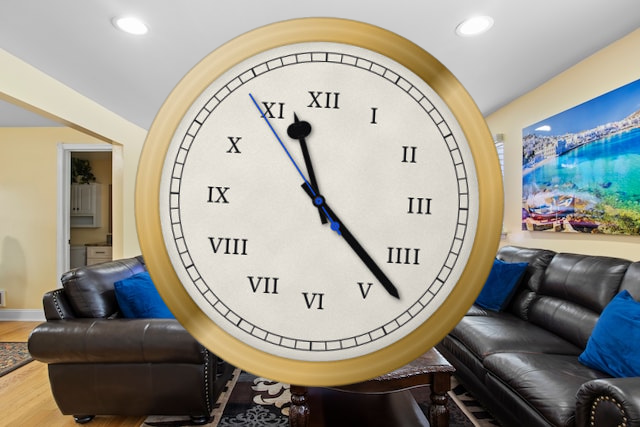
11:22:54
